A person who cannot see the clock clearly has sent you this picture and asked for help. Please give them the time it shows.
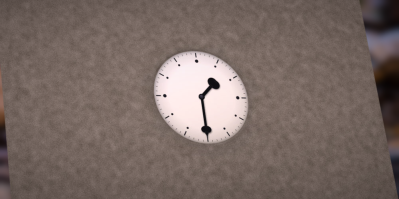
1:30
